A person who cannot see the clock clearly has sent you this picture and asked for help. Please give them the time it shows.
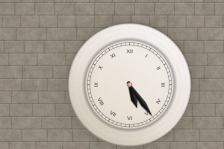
5:24
